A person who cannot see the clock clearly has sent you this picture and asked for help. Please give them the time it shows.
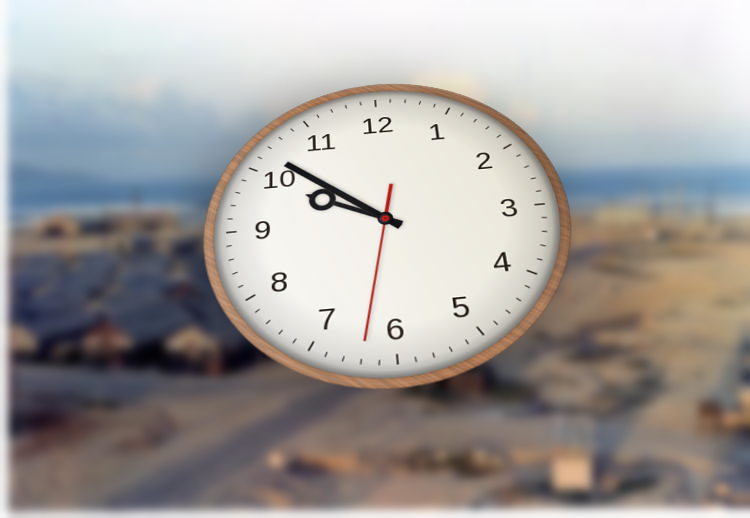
9:51:32
